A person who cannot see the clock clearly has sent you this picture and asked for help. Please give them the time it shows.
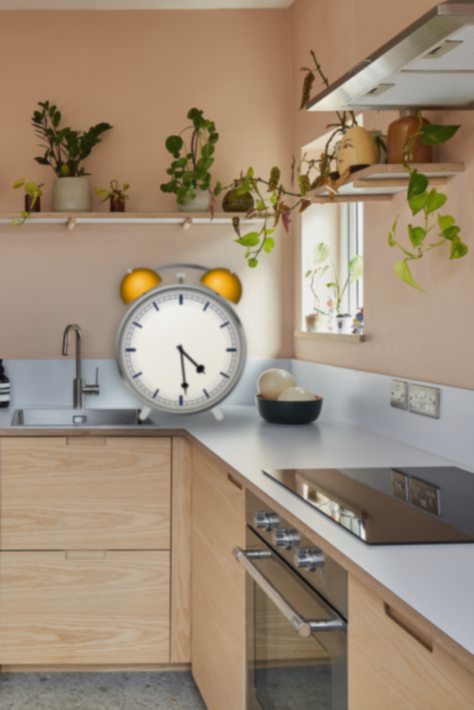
4:29
